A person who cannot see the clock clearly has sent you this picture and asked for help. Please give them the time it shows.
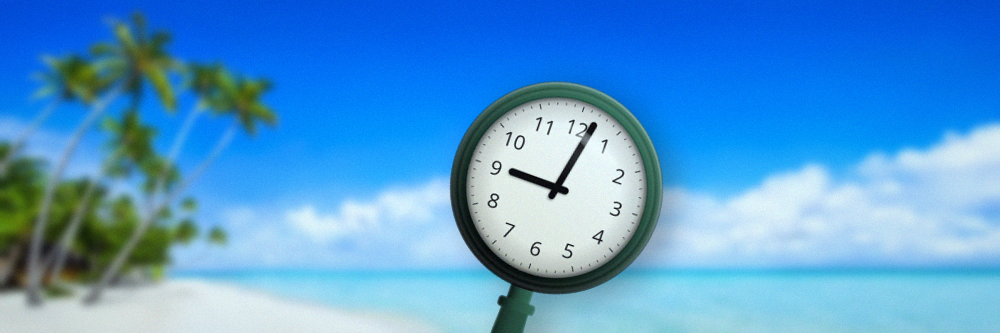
9:02
